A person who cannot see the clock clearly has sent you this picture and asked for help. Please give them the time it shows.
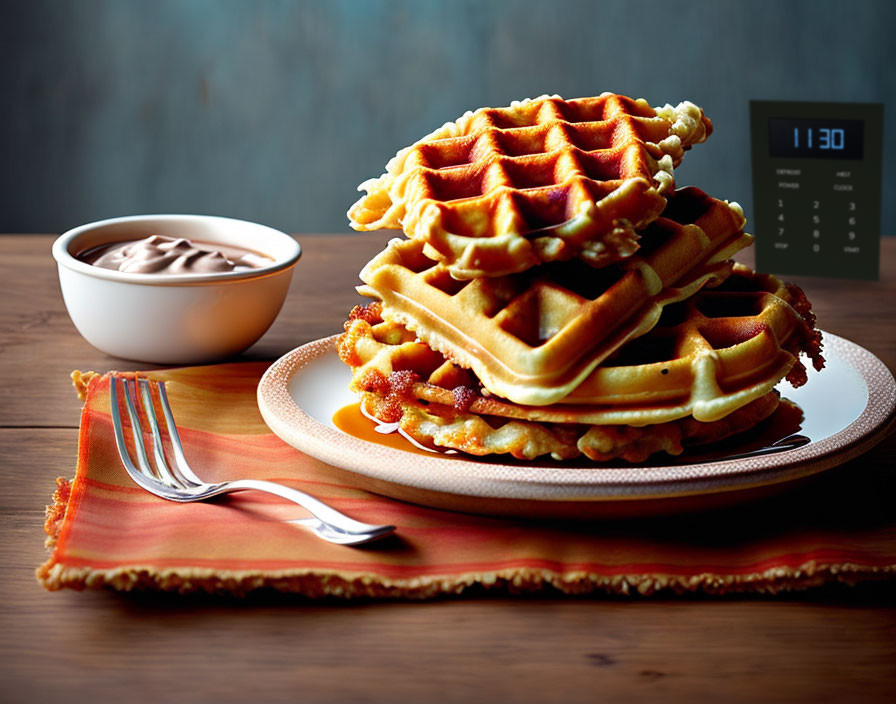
11:30
